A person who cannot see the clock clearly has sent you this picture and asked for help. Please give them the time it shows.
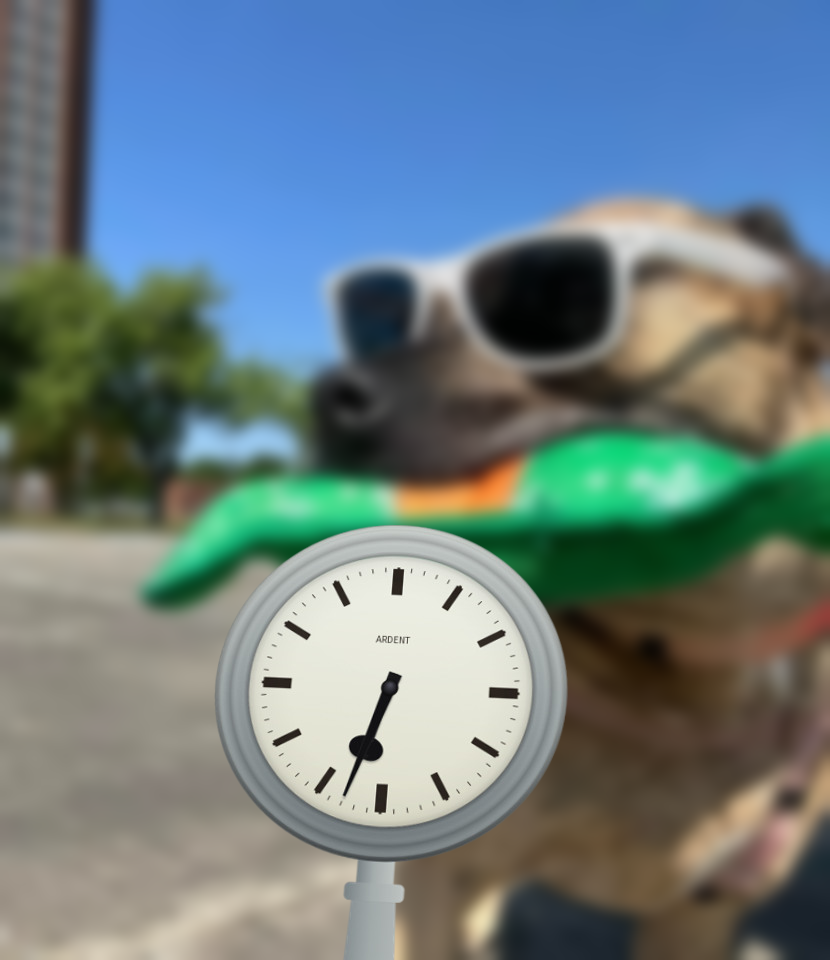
6:33
